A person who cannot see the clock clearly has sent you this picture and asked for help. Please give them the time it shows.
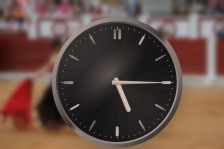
5:15
